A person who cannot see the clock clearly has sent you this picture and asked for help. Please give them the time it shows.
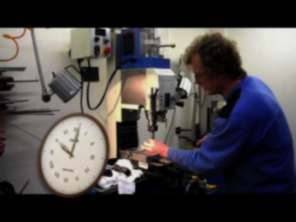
10:01
